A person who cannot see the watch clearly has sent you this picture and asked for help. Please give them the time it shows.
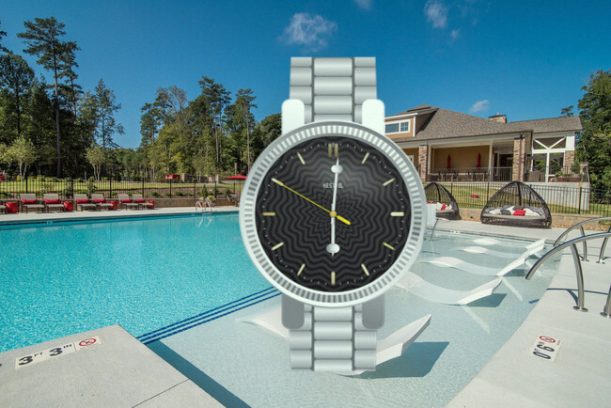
6:00:50
